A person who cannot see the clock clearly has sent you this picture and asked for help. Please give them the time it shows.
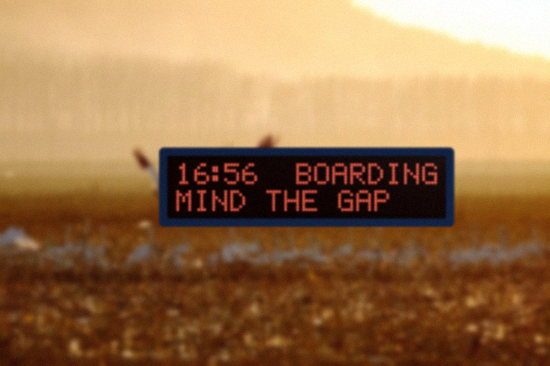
16:56
